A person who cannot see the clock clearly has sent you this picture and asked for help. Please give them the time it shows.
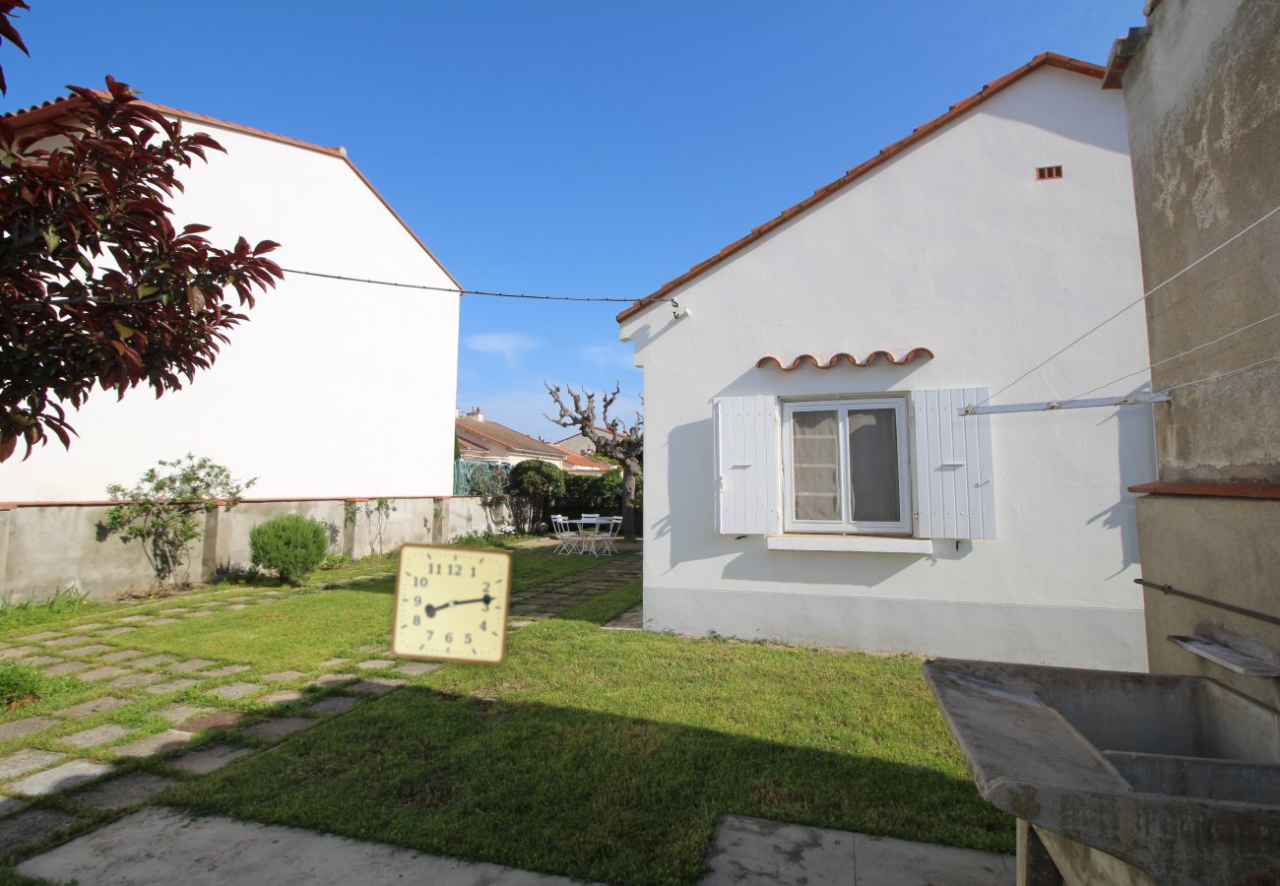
8:13
